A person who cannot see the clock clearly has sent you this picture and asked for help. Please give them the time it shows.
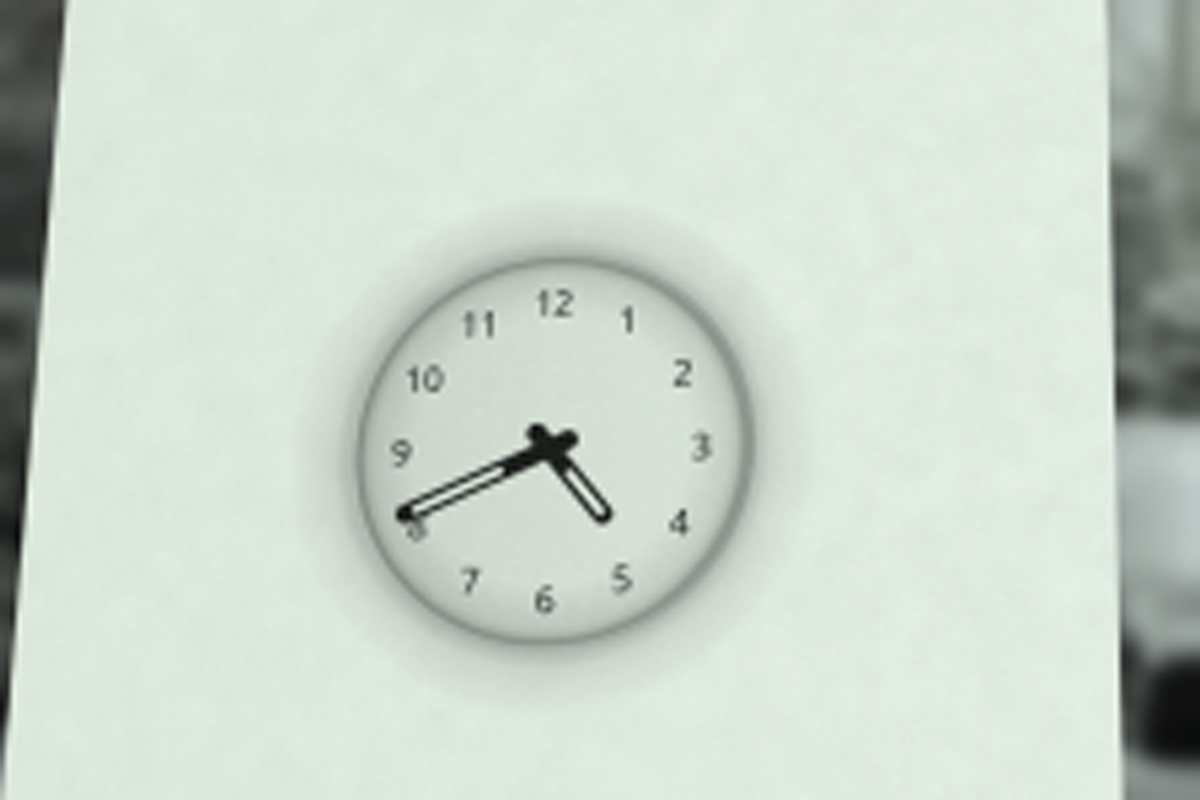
4:41
